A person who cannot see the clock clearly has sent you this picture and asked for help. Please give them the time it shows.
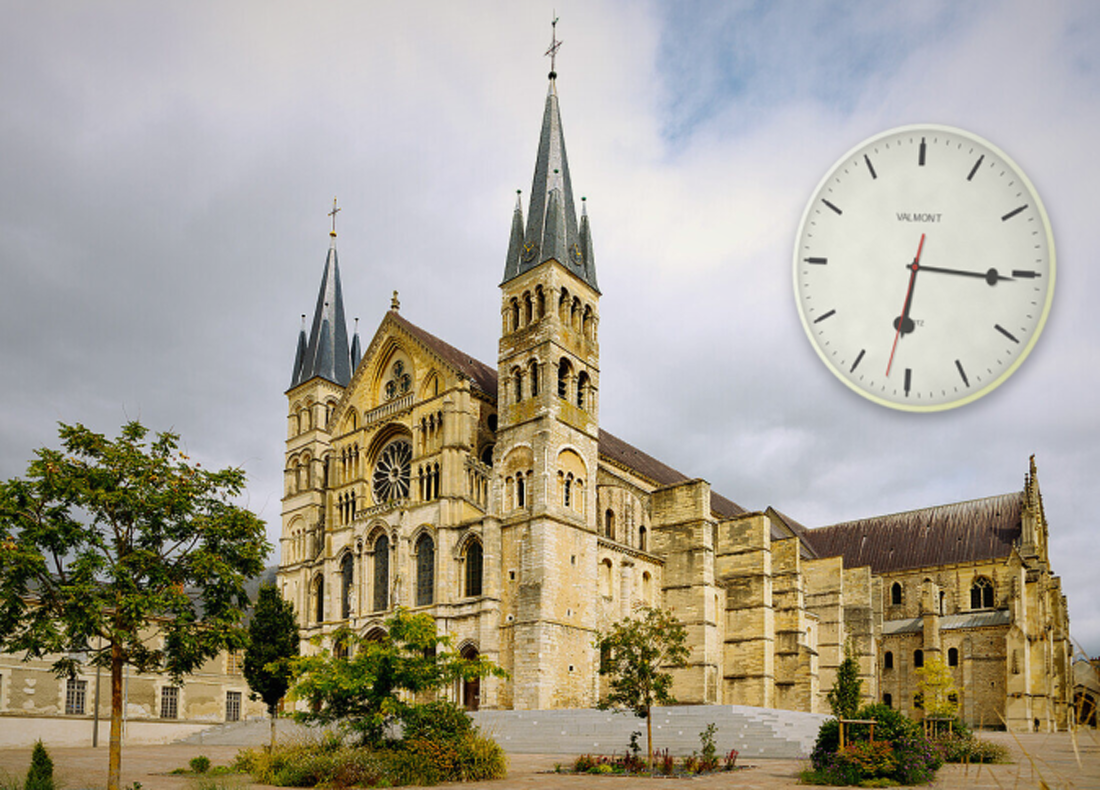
6:15:32
